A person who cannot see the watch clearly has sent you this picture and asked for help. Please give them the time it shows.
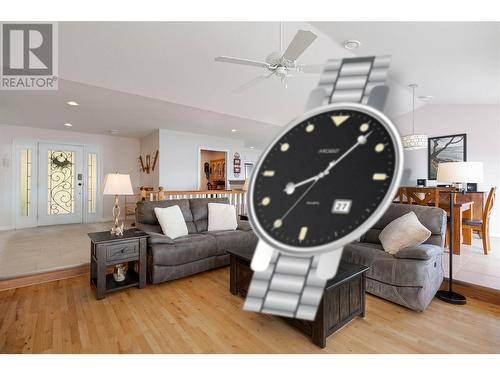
8:06:35
